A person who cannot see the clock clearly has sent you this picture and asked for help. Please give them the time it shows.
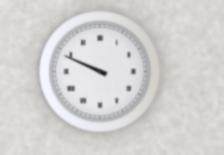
9:49
